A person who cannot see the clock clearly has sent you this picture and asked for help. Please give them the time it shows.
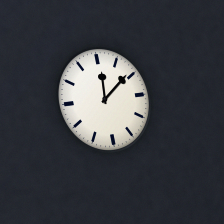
12:09
